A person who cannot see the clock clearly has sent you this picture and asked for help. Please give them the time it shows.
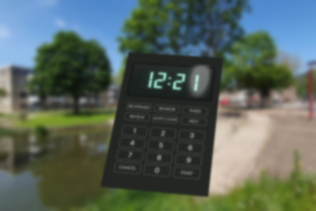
12:21
